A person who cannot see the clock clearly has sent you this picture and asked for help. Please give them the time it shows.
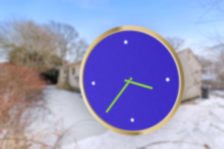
3:37
